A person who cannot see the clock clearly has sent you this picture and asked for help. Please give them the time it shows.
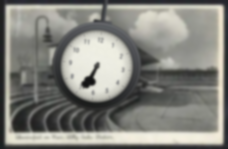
6:34
